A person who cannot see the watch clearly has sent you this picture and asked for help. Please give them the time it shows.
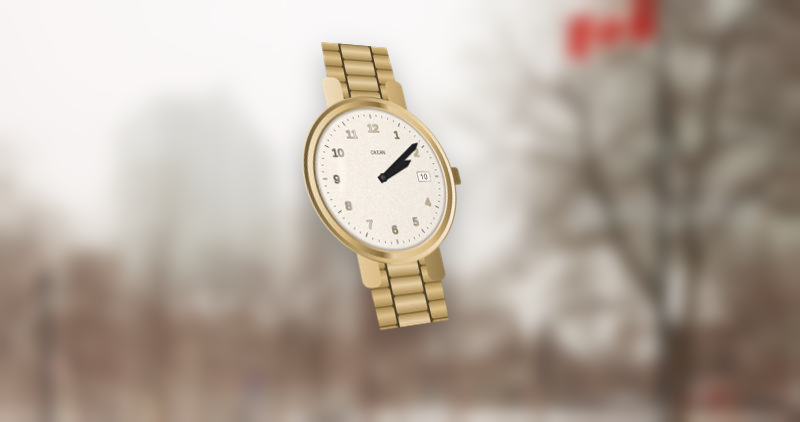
2:09
